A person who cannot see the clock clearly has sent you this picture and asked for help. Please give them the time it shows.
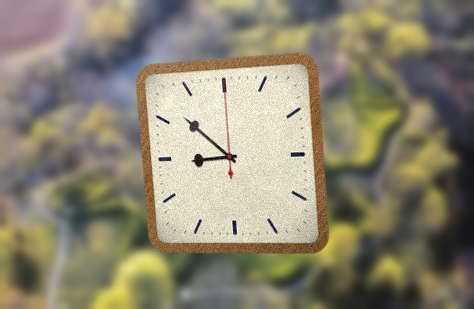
8:52:00
